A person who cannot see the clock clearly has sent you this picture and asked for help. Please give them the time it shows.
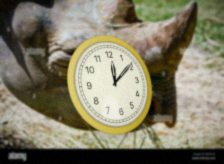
12:09
